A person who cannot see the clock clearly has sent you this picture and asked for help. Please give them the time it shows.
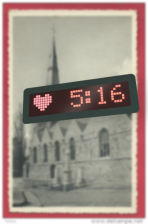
5:16
